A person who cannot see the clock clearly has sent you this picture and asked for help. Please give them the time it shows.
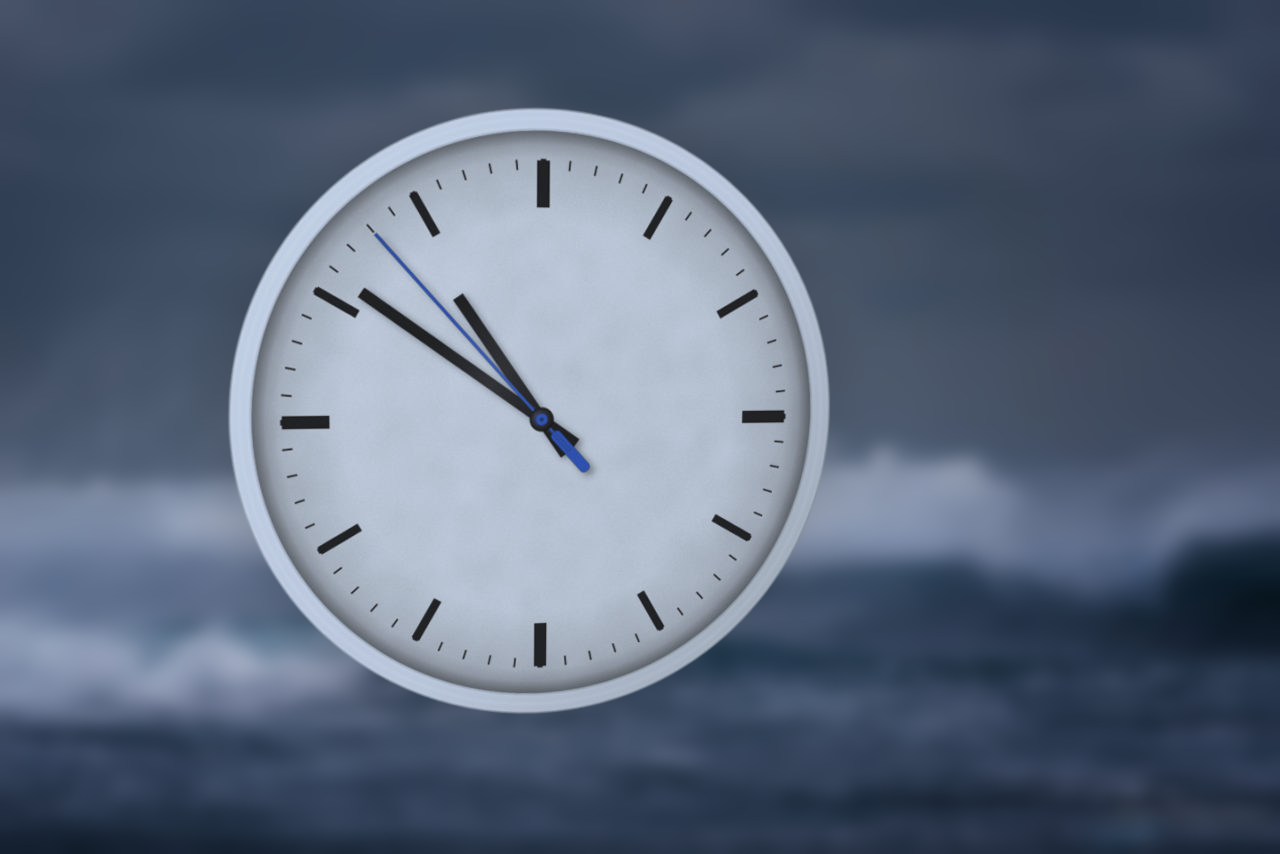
10:50:53
